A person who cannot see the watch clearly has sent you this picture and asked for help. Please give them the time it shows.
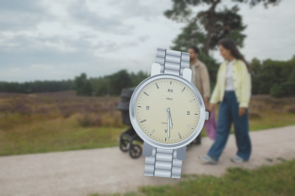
5:29
